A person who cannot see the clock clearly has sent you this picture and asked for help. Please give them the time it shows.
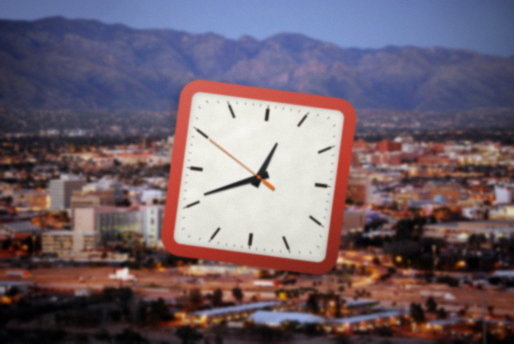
12:40:50
